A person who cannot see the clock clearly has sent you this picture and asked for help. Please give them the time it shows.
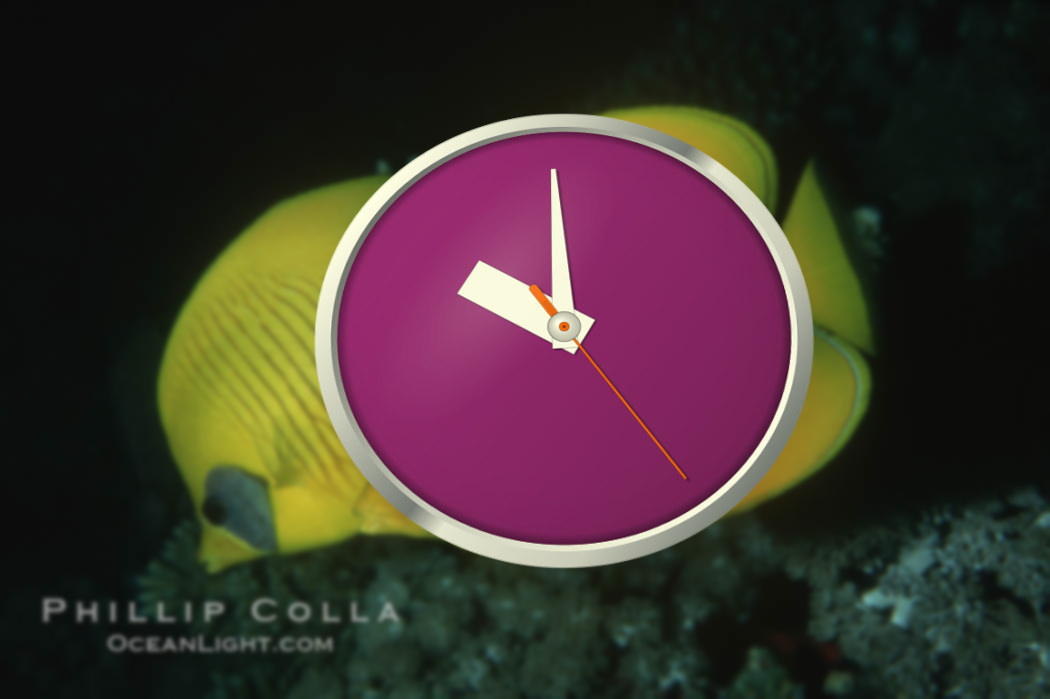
9:59:24
